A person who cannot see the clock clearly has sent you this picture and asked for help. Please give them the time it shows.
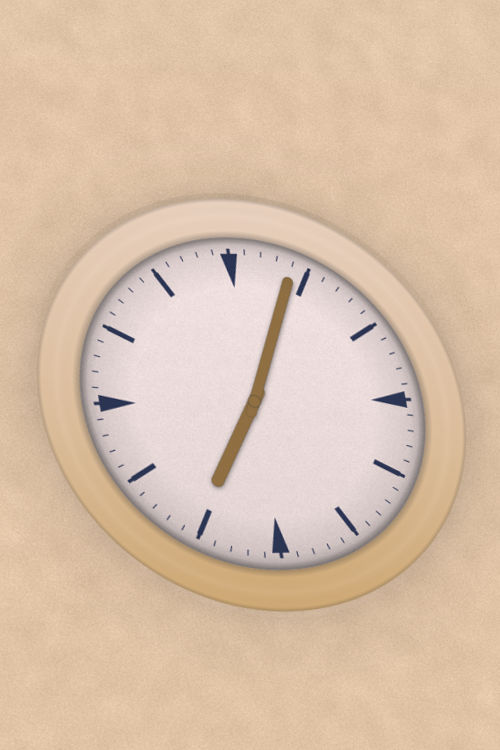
7:04
